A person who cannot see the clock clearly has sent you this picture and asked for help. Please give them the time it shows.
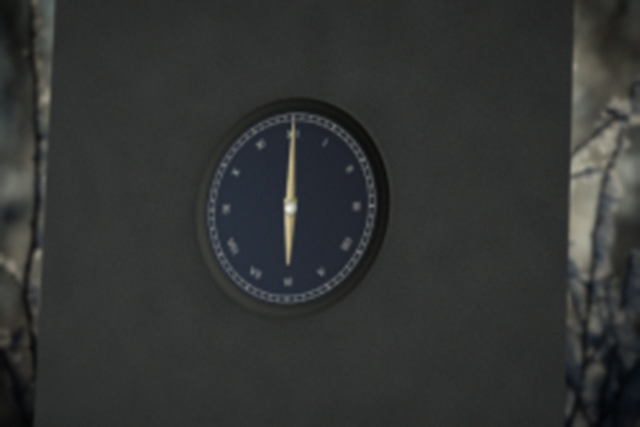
6:00
